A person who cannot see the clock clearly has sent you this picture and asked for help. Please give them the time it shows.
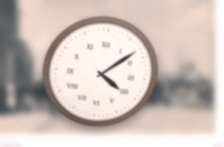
4:08
